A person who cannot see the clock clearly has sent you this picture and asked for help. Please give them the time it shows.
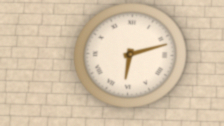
6:12
